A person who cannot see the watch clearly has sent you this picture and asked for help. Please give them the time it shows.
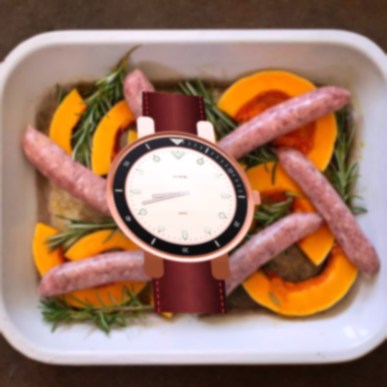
8:42
